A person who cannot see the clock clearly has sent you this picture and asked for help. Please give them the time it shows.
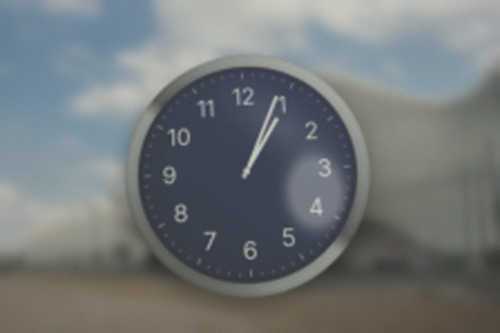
1:04
